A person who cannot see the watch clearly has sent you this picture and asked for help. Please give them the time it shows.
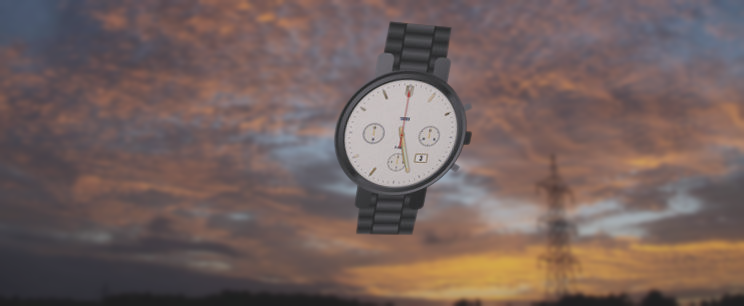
5:27
